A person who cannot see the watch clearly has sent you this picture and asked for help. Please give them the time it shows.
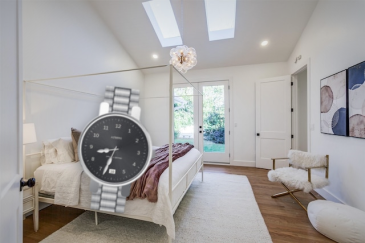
8:33
